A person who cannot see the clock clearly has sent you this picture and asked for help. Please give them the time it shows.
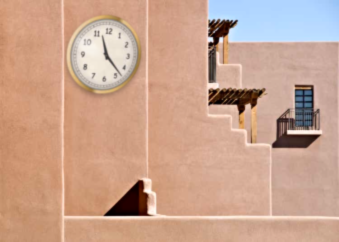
11:23
